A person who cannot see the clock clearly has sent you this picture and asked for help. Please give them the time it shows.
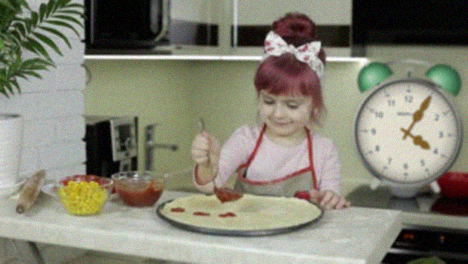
4:05
